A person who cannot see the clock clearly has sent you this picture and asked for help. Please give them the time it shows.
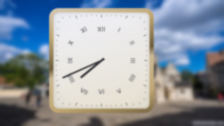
7:41
